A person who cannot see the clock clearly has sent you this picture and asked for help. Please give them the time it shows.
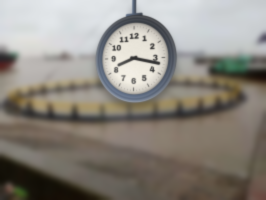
8:17
